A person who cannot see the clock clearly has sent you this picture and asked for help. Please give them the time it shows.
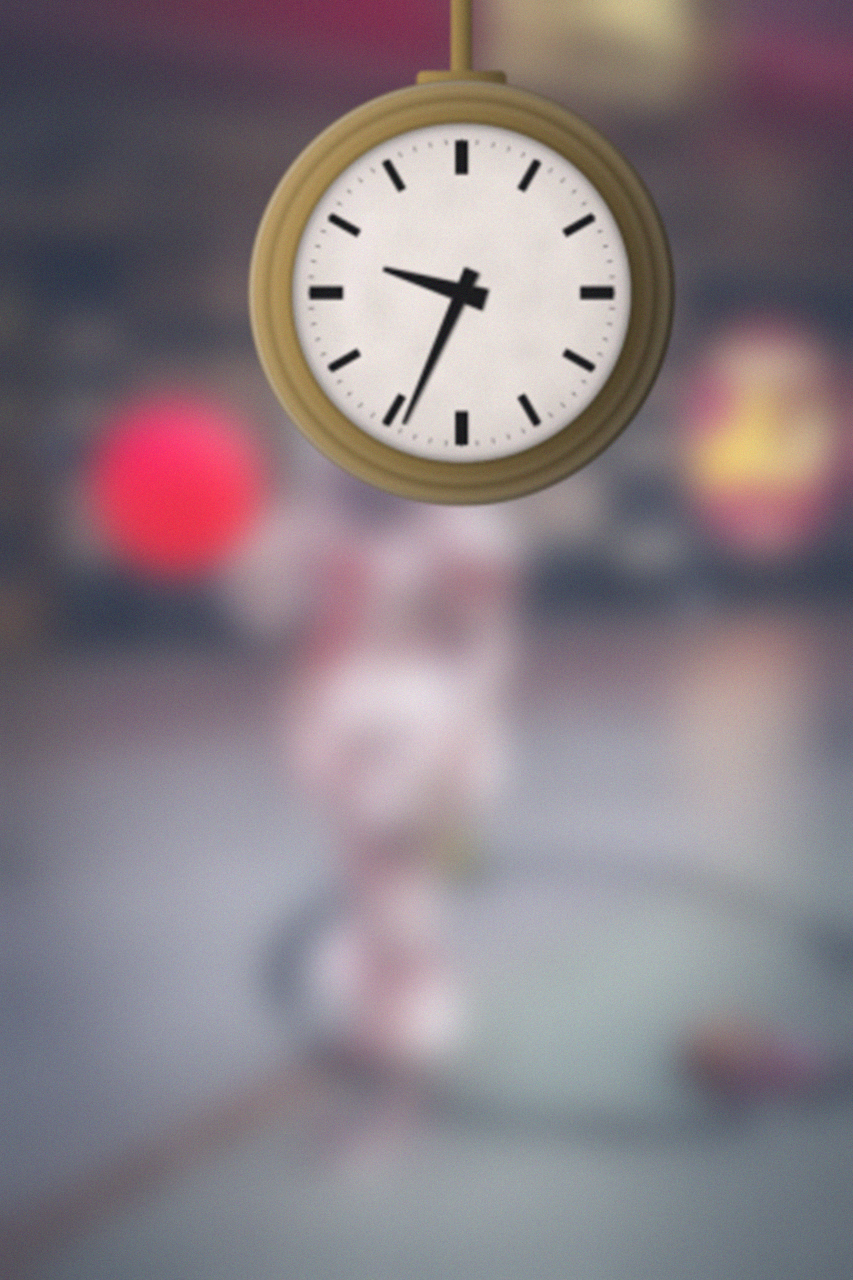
9:34
